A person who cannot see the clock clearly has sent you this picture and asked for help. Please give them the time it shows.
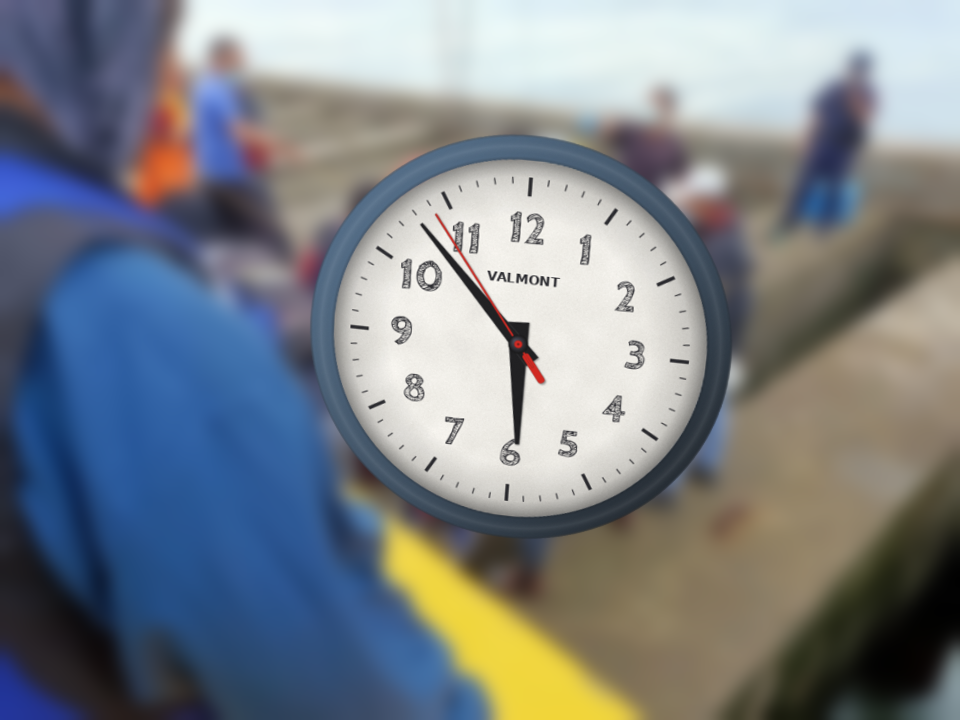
5:52:54
